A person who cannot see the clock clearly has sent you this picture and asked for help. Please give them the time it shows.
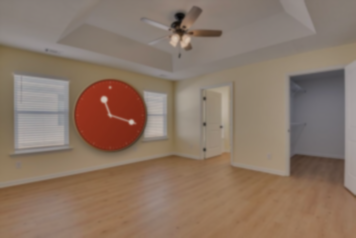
11:18
